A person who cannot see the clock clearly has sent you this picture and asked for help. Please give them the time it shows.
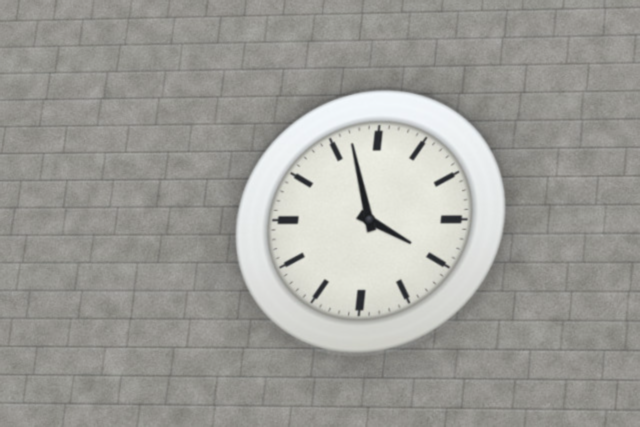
3:57
